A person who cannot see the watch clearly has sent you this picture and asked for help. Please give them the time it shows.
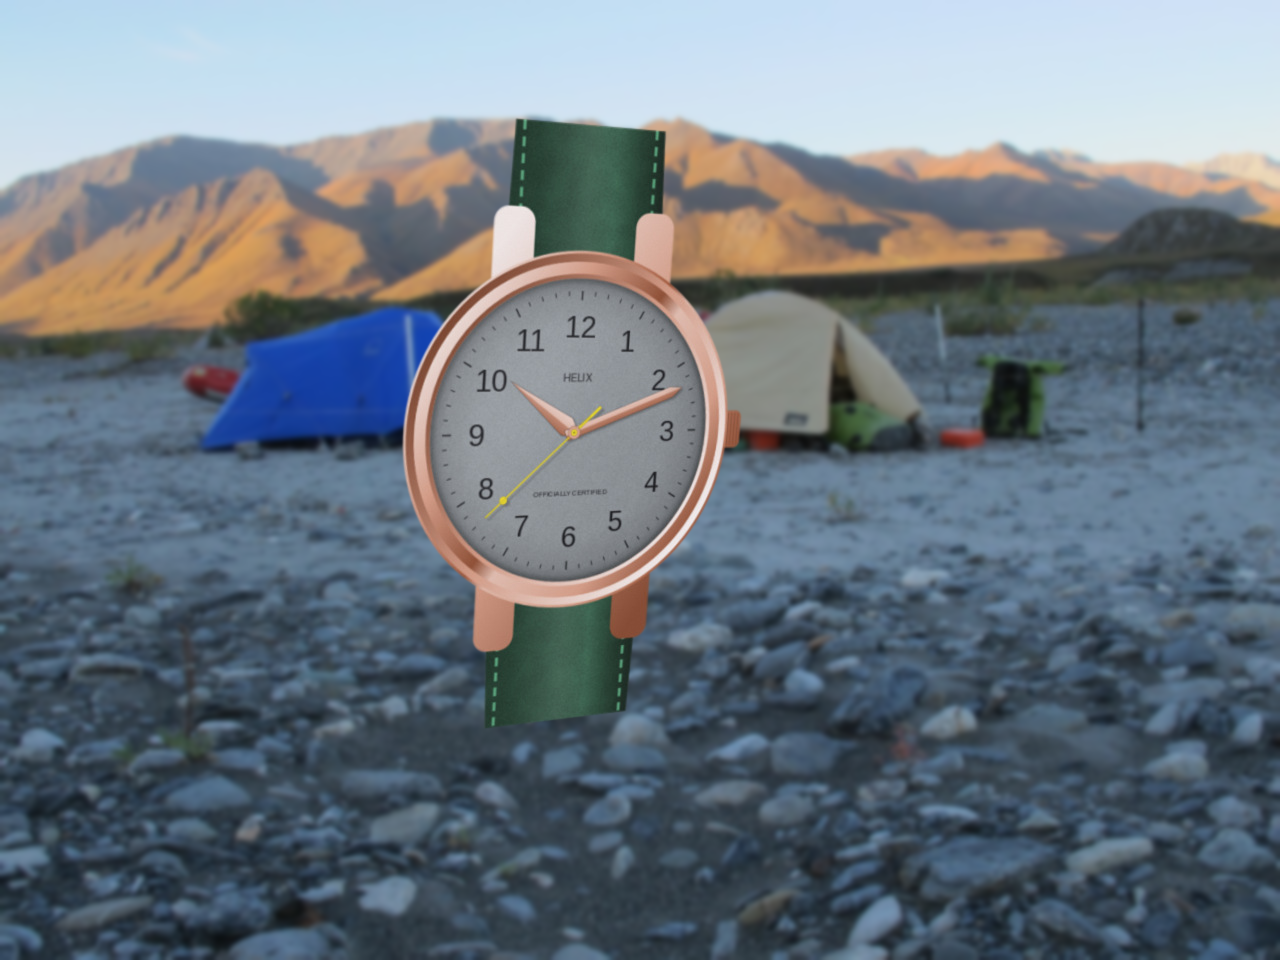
10:11:38
